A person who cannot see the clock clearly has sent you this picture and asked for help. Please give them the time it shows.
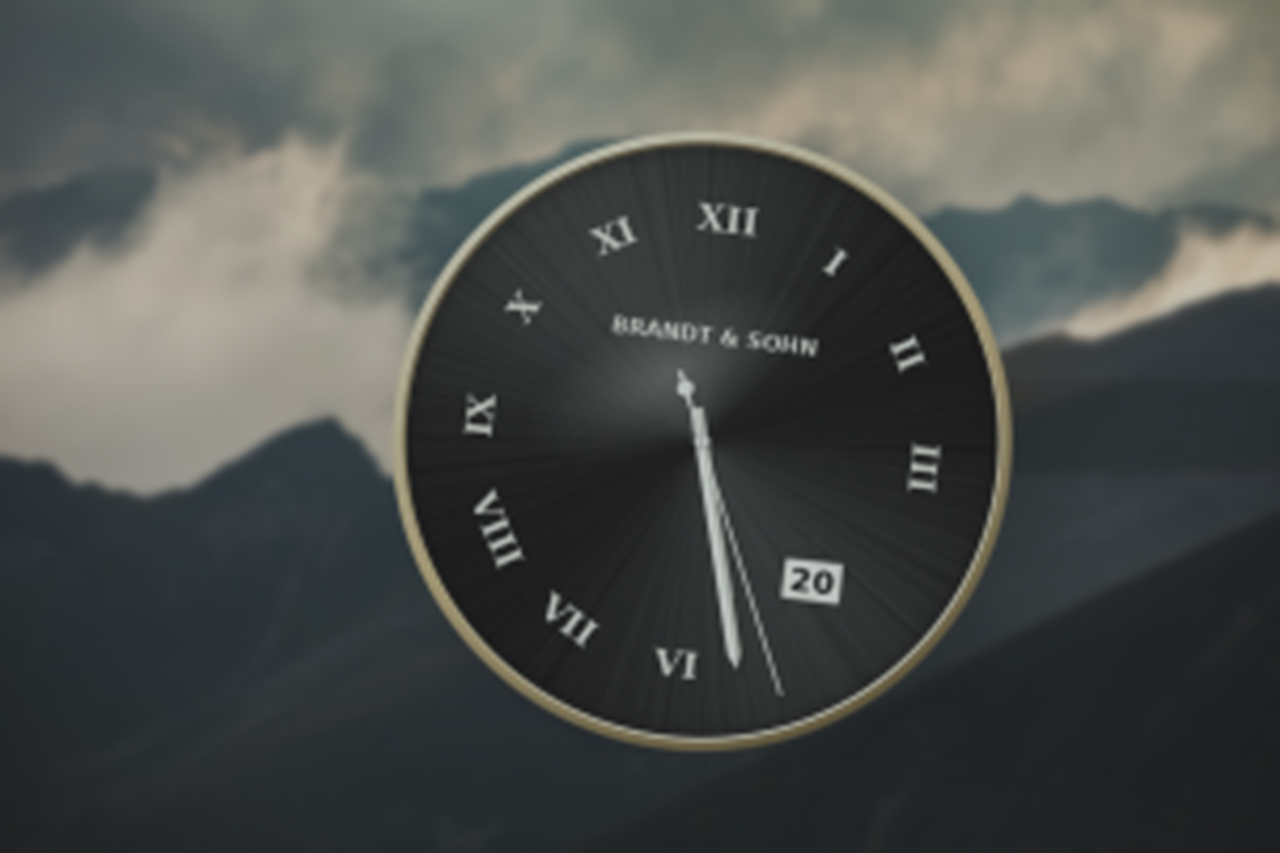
5:27:26
